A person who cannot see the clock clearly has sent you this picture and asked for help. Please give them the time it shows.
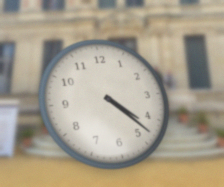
4:23
